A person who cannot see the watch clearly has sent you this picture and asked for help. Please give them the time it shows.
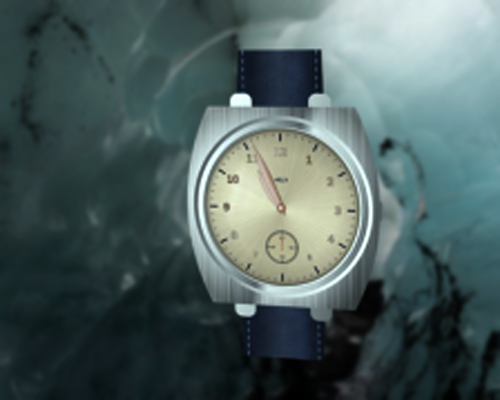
10:56
